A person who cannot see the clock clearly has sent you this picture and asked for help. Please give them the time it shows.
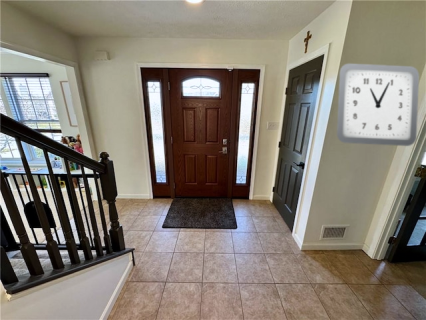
11:04
